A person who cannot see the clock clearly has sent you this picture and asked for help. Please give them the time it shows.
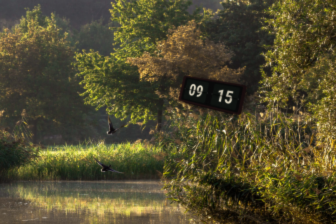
9:15
